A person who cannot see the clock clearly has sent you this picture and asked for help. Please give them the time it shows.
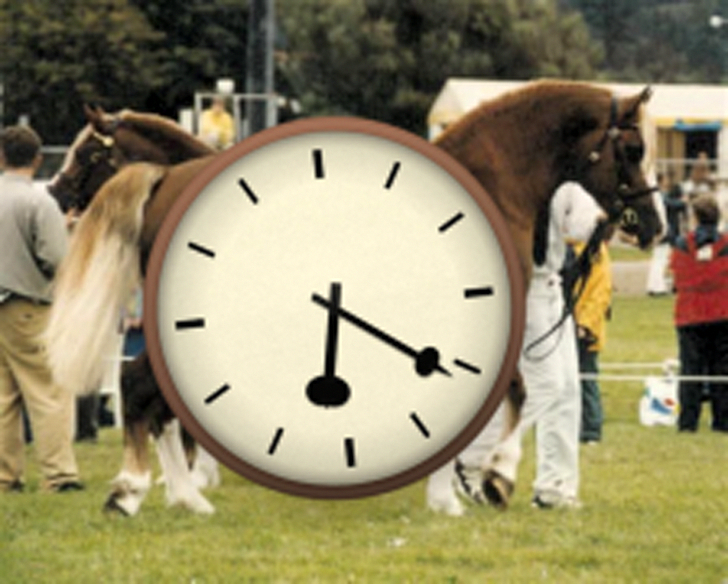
6:21
